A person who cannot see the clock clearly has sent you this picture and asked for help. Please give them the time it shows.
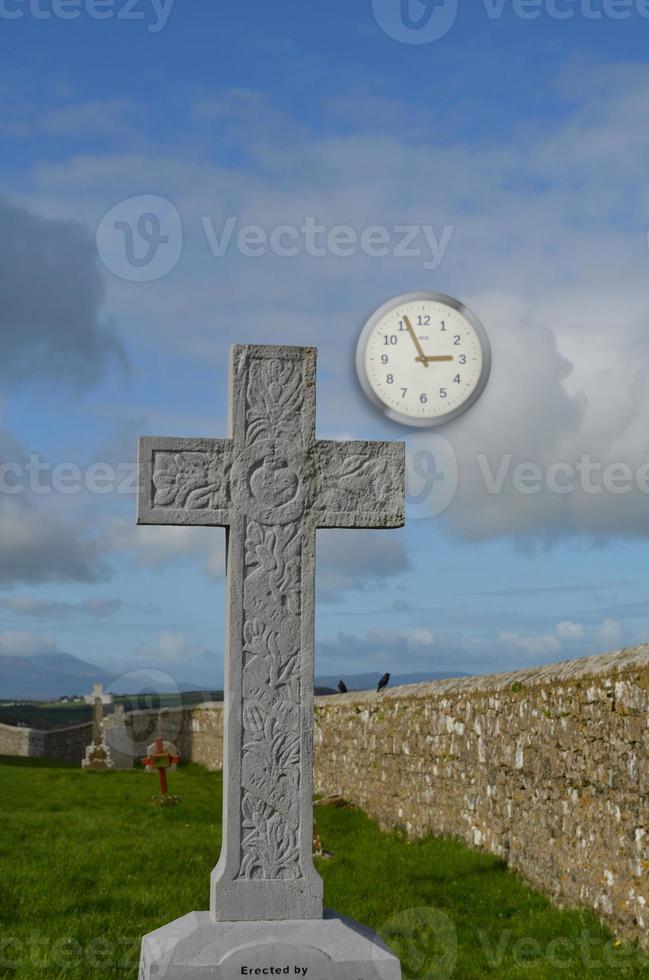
2:56
